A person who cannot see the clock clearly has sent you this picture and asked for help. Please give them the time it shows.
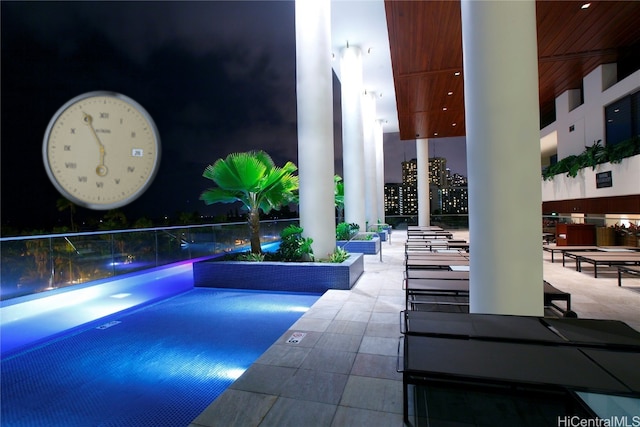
5:55
